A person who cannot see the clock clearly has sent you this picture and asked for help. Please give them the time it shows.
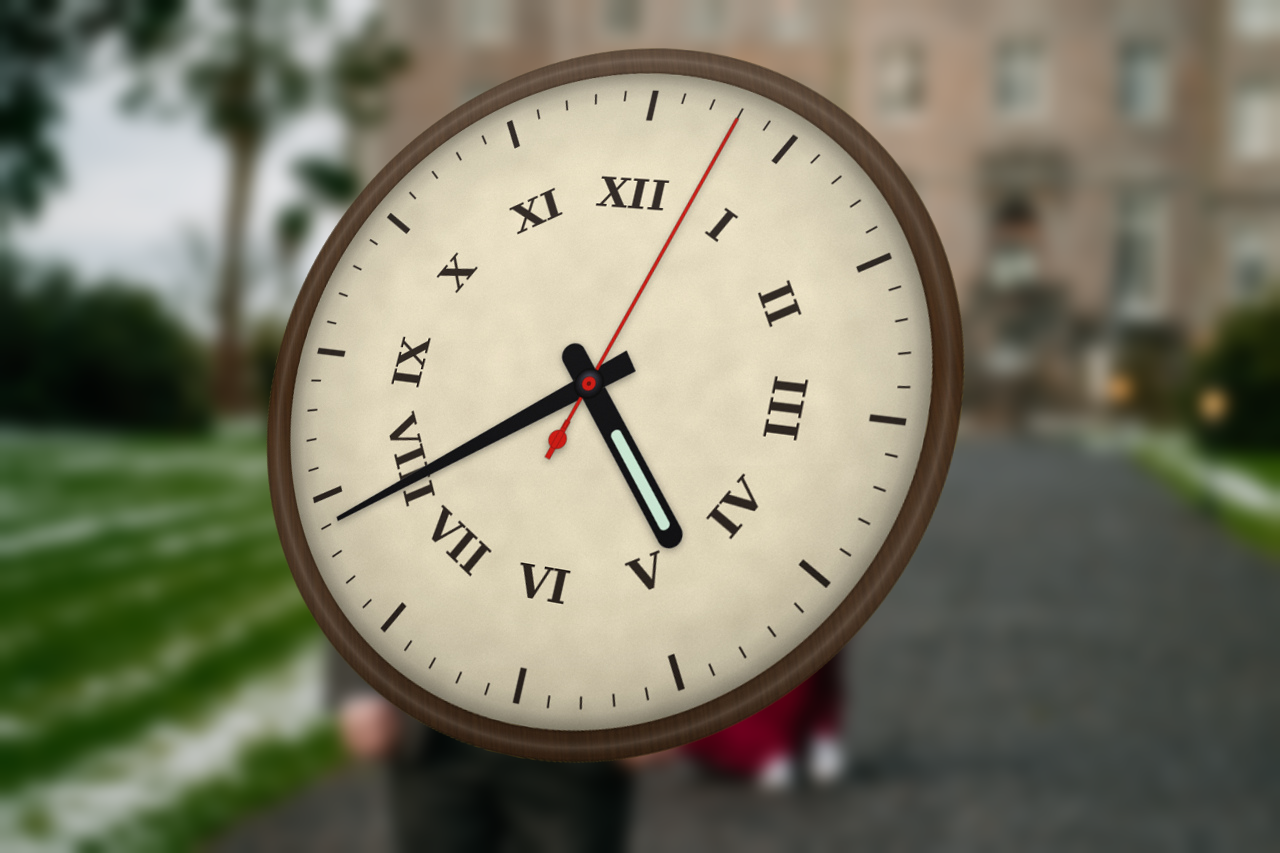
4:39:03
